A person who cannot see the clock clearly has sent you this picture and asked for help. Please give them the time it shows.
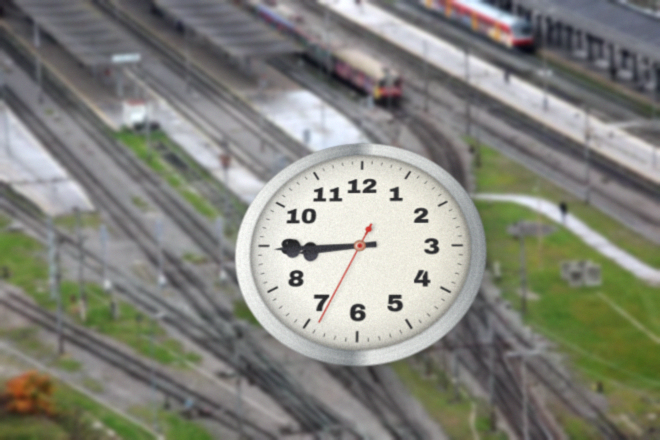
8:44:34
